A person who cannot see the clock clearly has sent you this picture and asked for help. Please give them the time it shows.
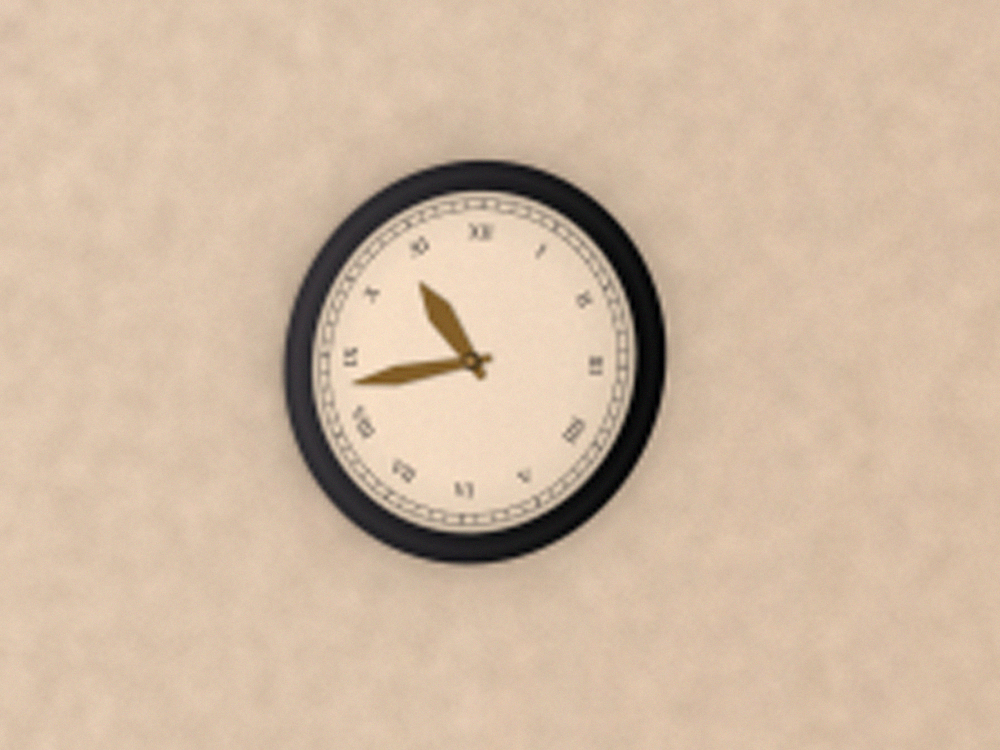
10:43
